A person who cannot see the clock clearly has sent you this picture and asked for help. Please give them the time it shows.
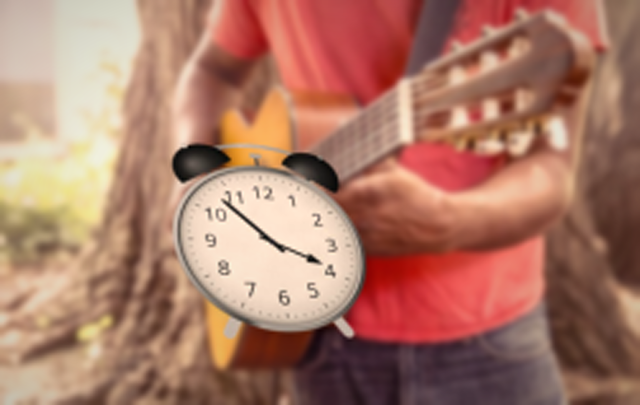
3:53
